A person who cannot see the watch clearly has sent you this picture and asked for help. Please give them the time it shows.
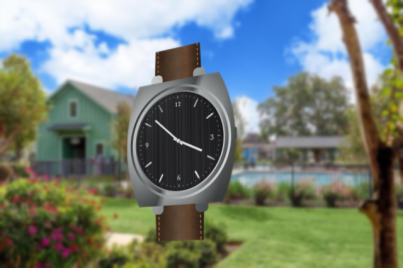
3:52
